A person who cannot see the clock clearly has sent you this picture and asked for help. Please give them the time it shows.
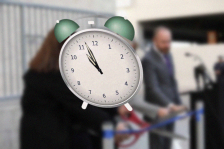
10:57
